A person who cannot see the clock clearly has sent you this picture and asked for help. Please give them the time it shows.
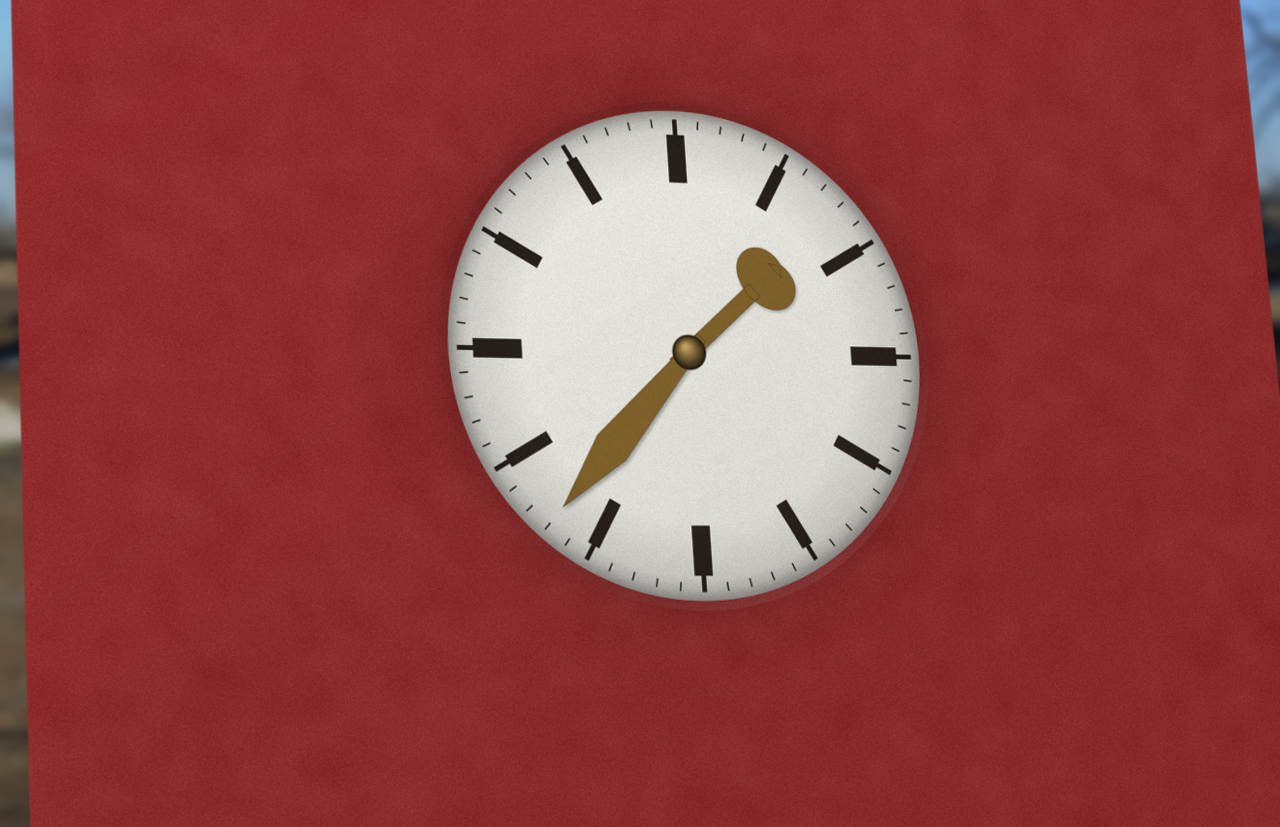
1:37
